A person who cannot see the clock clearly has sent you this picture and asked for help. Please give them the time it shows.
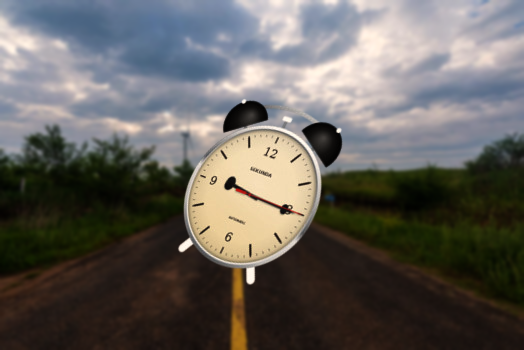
9:15:15
